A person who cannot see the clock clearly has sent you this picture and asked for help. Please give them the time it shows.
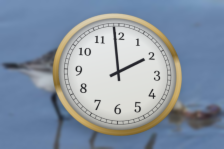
1:59
